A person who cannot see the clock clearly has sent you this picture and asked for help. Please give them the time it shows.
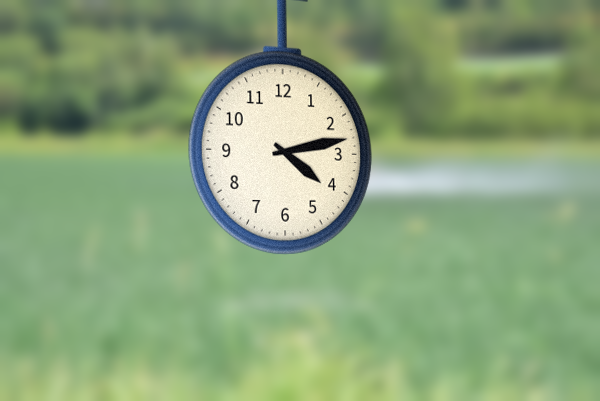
4:13
